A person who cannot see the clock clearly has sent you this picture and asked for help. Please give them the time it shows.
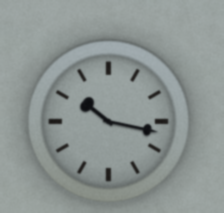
10:17
